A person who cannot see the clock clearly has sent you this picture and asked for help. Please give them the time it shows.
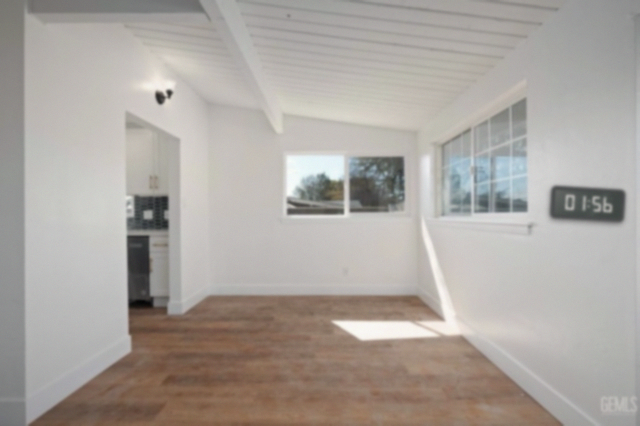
1:56
